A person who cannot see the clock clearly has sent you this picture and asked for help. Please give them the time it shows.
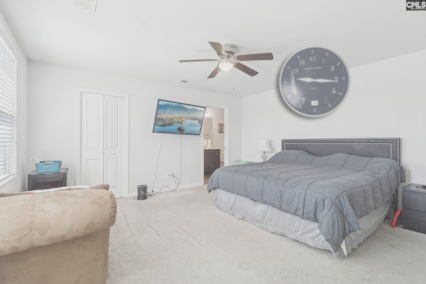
9:16
